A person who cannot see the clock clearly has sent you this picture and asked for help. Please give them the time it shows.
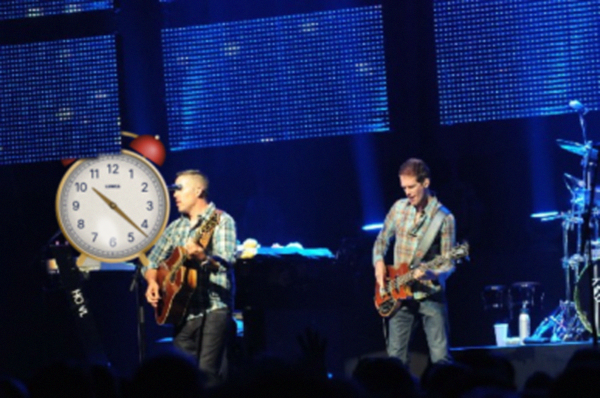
10:22
